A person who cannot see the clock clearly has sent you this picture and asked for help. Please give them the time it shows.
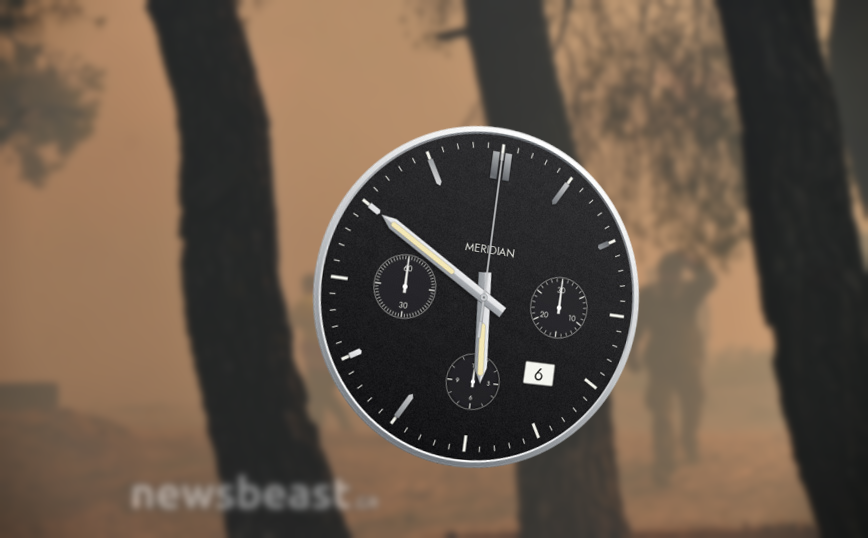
5:50
